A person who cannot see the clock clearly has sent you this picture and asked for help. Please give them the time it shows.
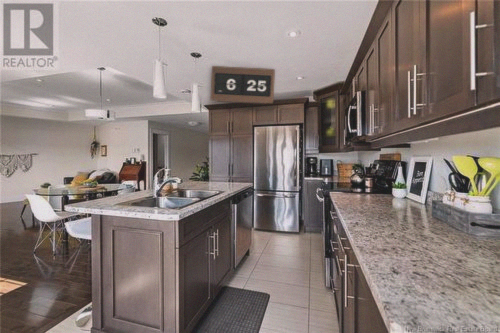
6:25
